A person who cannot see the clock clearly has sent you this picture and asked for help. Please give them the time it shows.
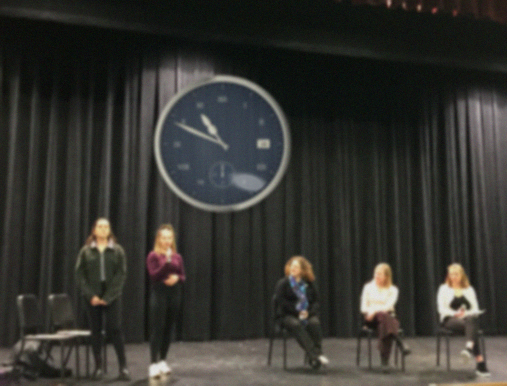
10:49
